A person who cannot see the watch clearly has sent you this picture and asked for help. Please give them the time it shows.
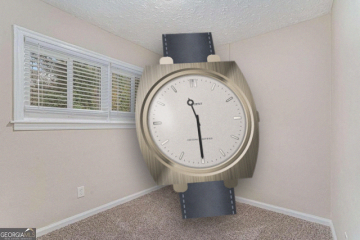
11:30
